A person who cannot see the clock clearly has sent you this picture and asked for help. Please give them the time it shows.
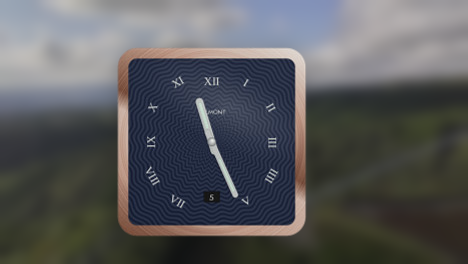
11:26
